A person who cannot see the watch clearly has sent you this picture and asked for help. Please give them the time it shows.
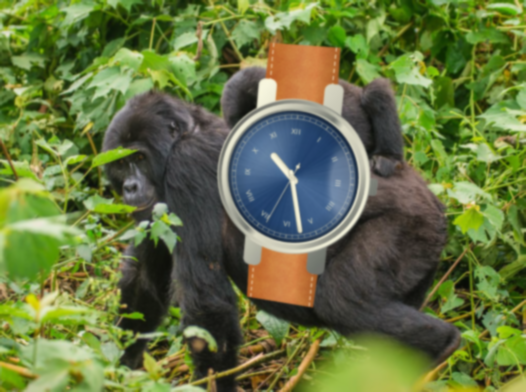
10:27:34
